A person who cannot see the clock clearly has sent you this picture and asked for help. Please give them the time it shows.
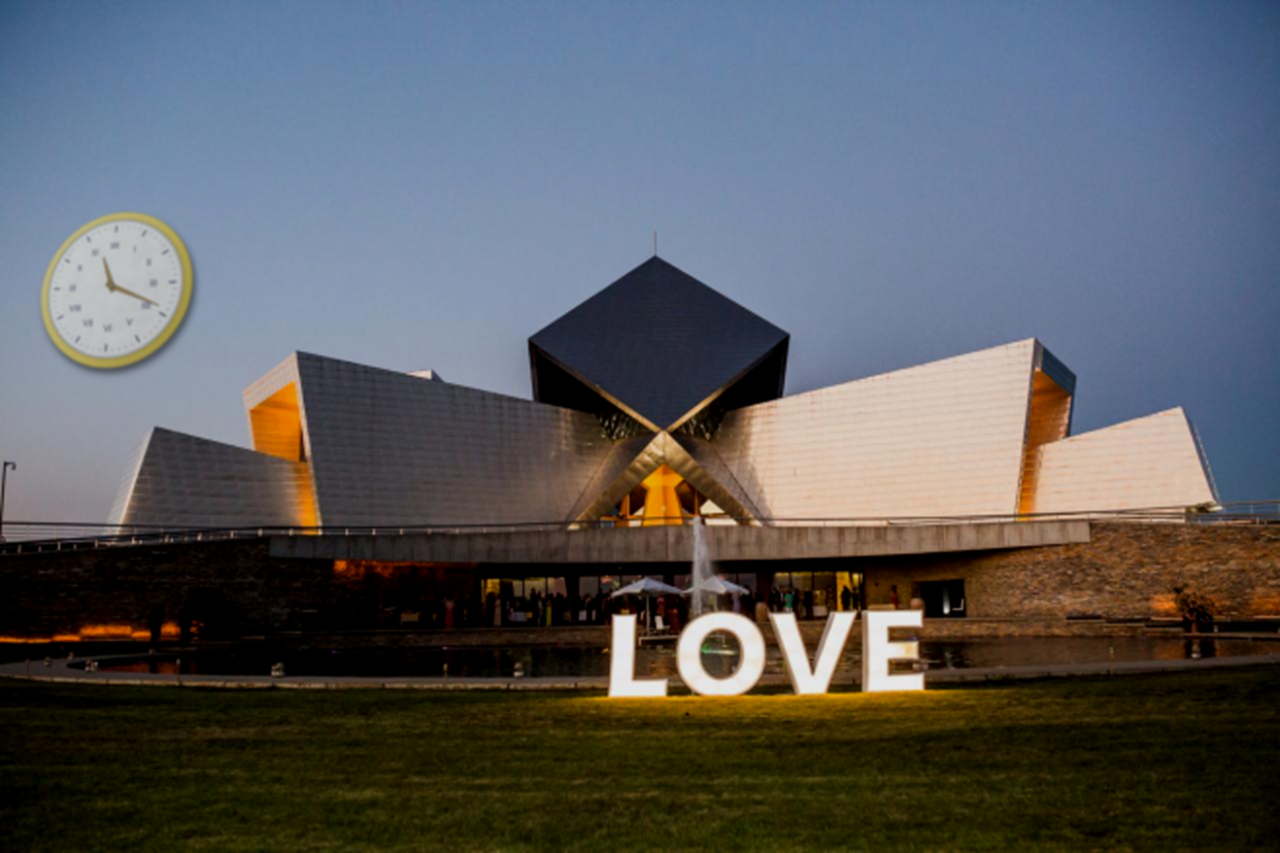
11:19
